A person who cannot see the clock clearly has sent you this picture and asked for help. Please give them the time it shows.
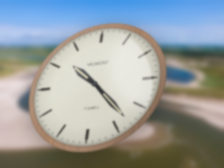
10:23
